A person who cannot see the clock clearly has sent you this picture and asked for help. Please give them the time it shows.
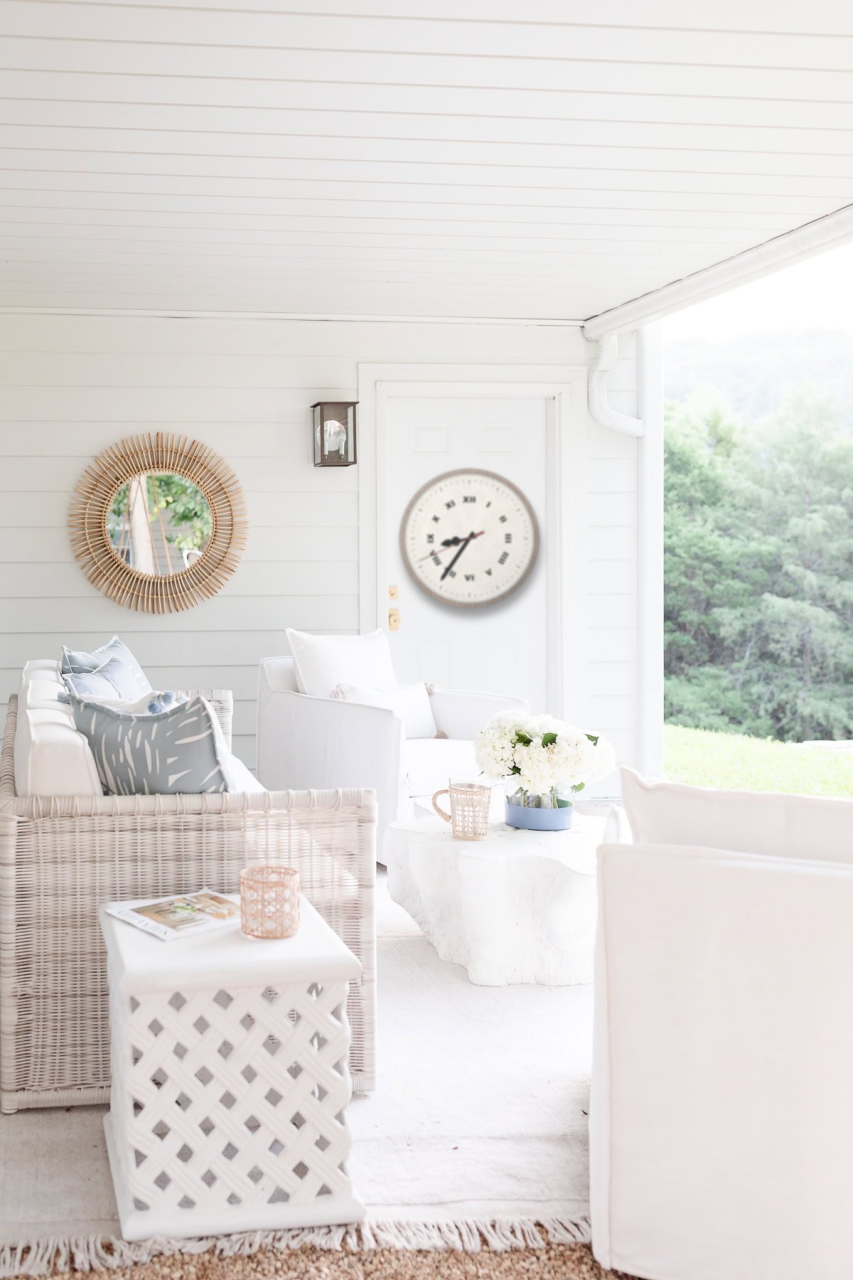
8:35:41
